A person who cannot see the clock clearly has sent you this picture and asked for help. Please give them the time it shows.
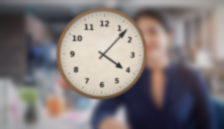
4:07
